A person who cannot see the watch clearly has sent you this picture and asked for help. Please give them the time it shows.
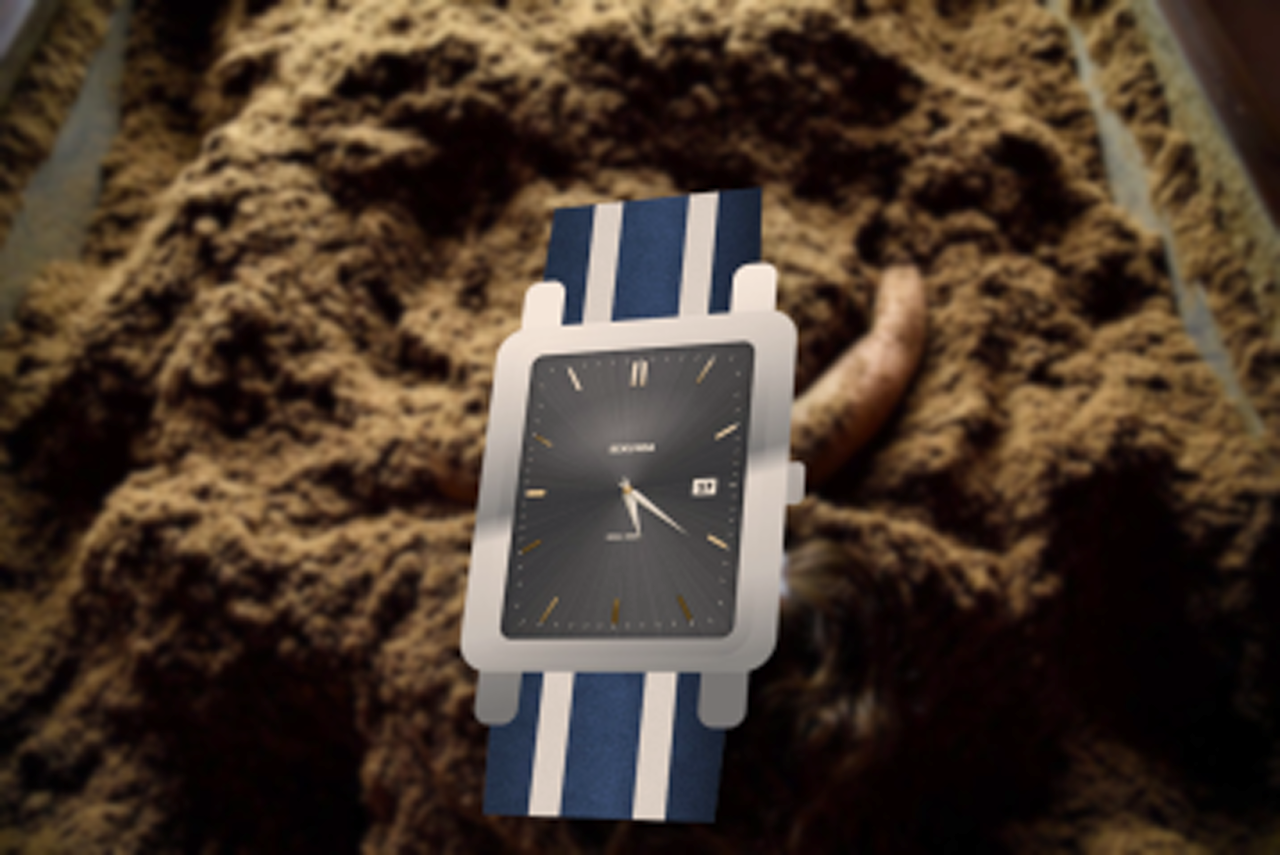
5:21
